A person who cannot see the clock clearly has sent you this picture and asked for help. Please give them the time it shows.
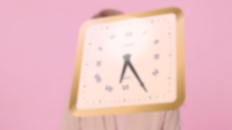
6:25
